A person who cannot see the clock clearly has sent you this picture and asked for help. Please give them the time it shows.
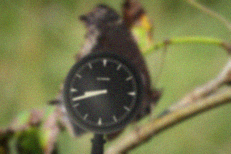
8:42
